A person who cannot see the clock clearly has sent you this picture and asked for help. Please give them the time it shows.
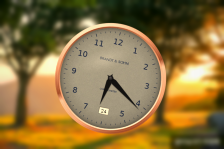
6:21
